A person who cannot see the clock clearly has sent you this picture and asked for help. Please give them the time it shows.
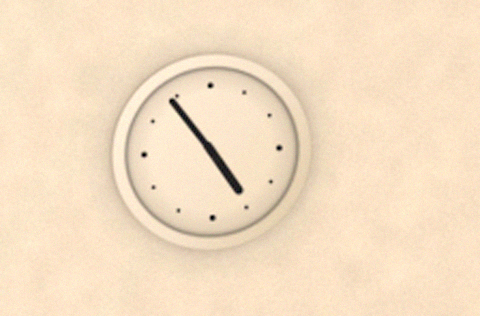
4:54
